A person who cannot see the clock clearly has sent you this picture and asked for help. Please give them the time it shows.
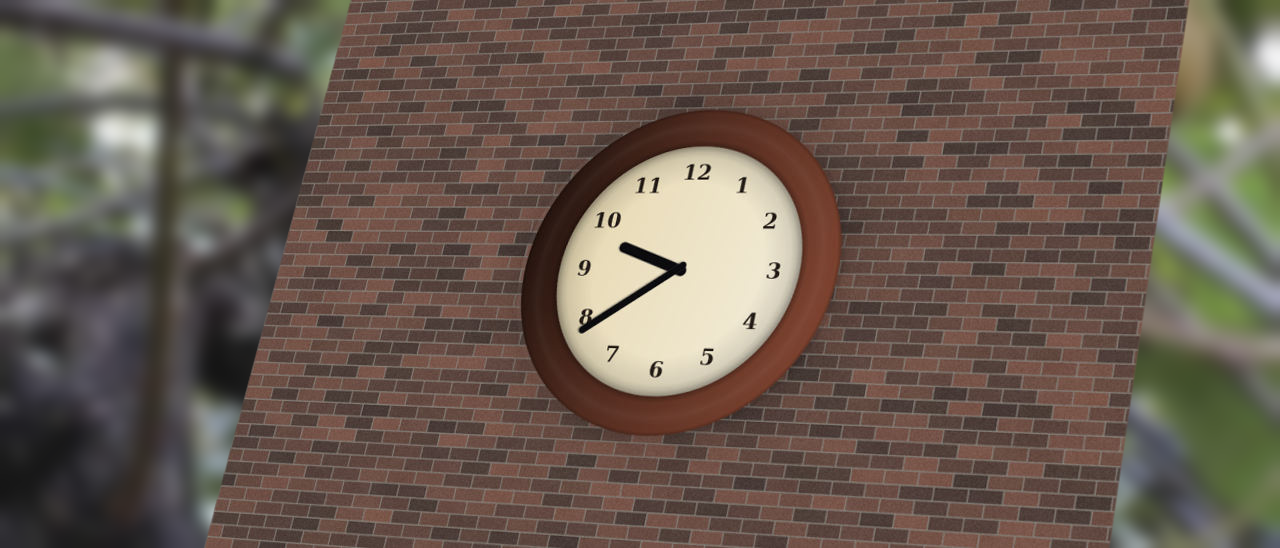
9:39
